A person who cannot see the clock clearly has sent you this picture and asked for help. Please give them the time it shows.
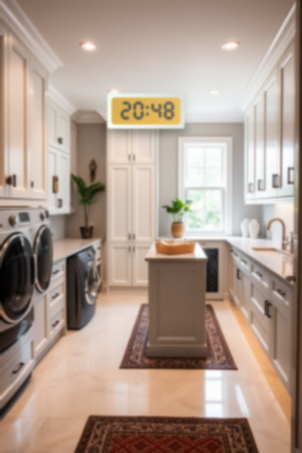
20:48
